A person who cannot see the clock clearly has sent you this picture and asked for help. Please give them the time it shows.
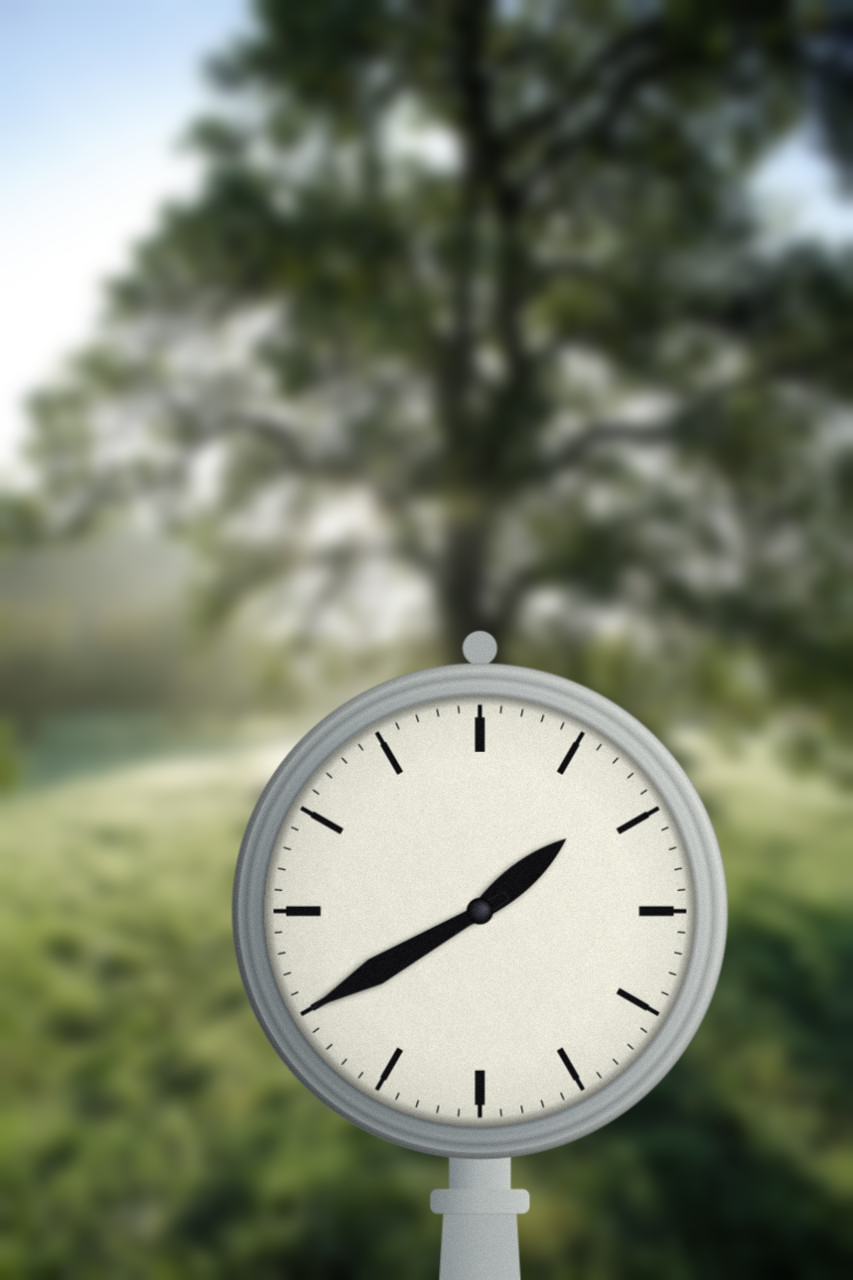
1:40
